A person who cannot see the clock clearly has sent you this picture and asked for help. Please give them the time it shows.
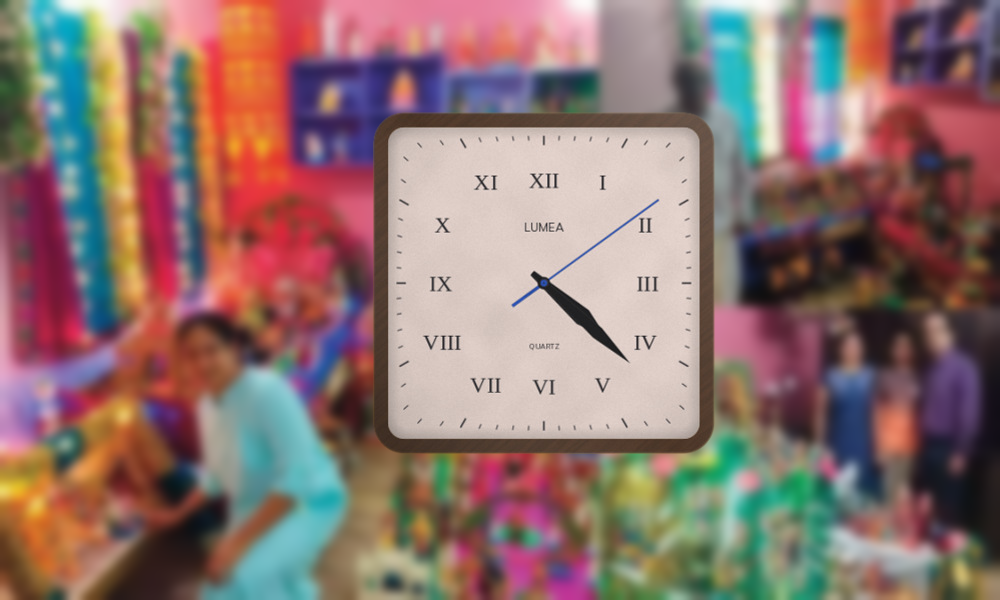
4:22:09
